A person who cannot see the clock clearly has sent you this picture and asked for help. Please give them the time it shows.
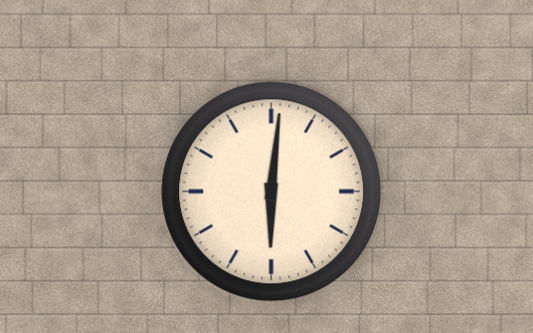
6:01
